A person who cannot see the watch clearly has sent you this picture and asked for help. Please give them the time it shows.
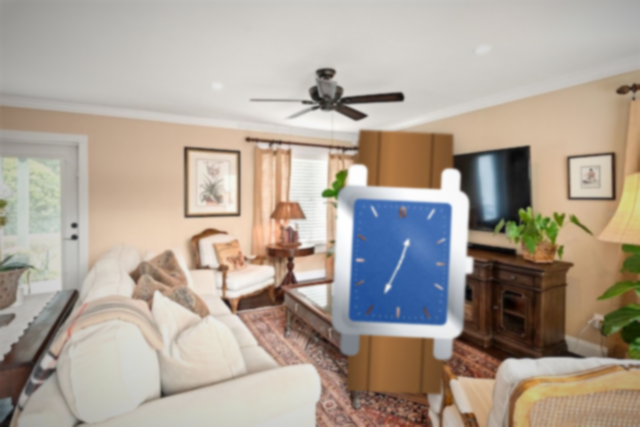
12:34
